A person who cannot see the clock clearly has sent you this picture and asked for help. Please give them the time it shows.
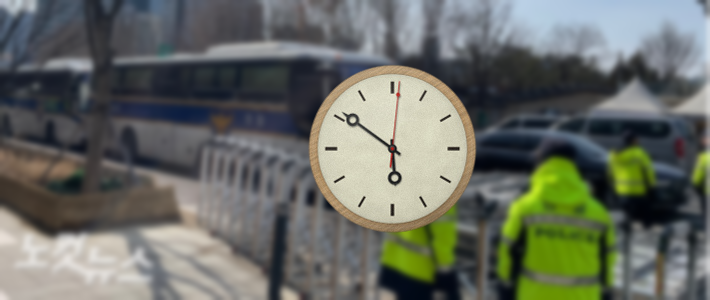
5:51:01
